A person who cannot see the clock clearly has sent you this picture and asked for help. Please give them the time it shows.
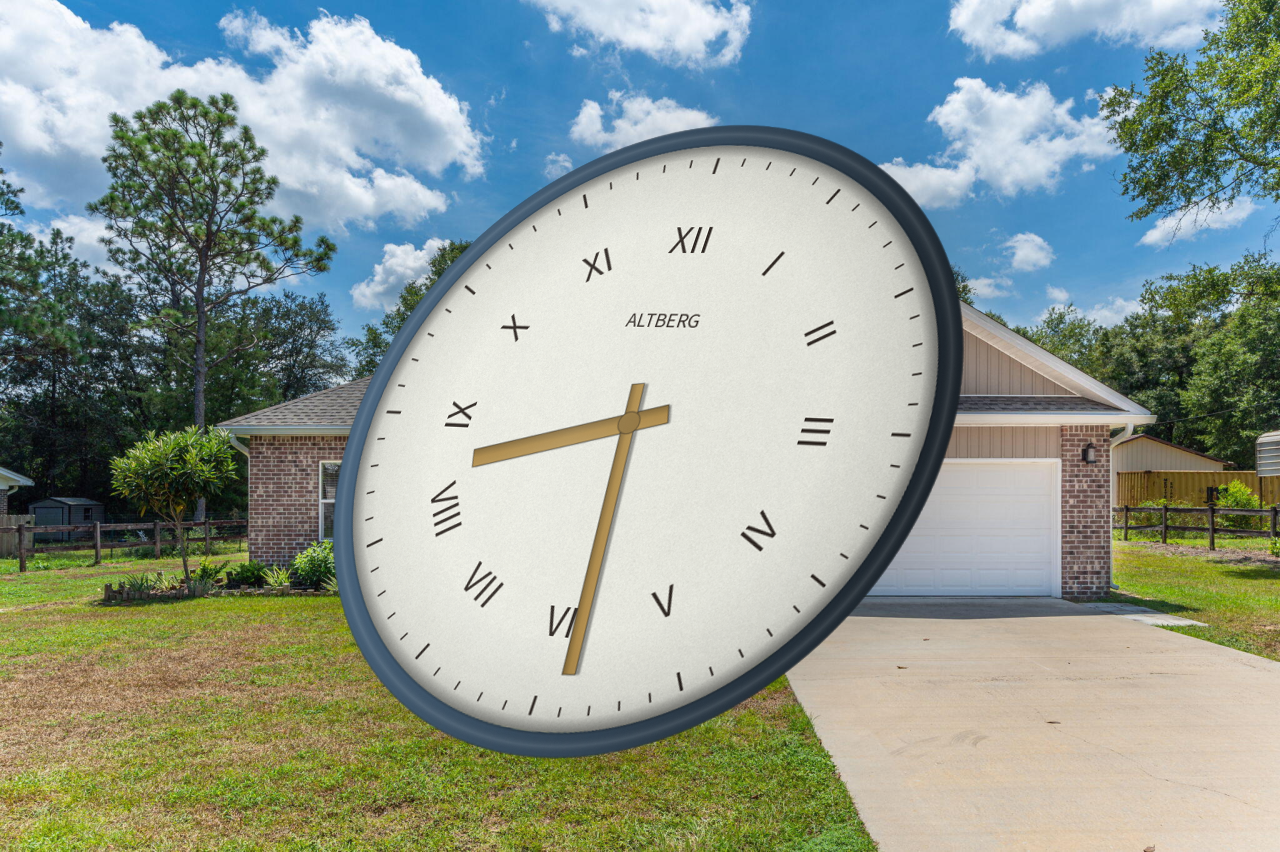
8:29
